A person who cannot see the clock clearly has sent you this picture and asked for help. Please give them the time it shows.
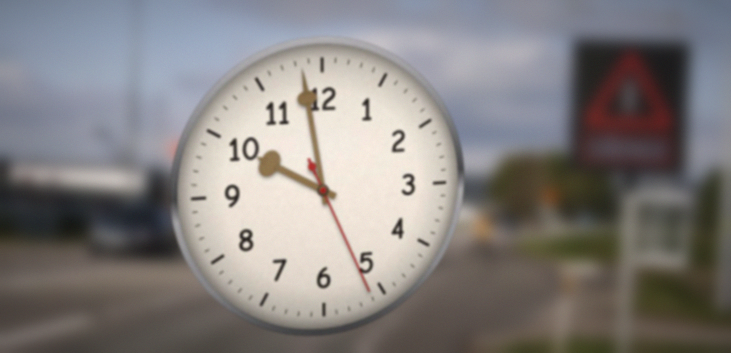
9:58:26
